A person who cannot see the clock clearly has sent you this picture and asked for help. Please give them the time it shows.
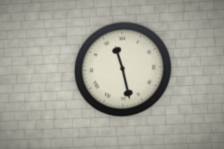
11:28
